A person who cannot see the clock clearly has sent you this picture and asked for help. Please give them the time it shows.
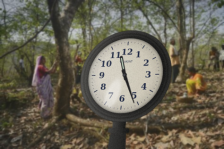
11:26
